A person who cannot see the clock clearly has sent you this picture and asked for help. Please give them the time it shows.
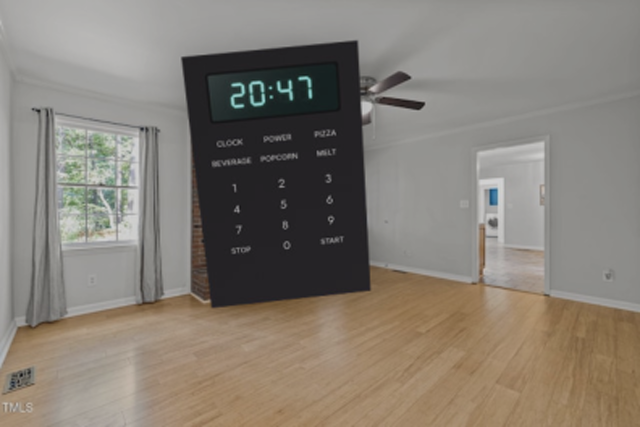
20:47
